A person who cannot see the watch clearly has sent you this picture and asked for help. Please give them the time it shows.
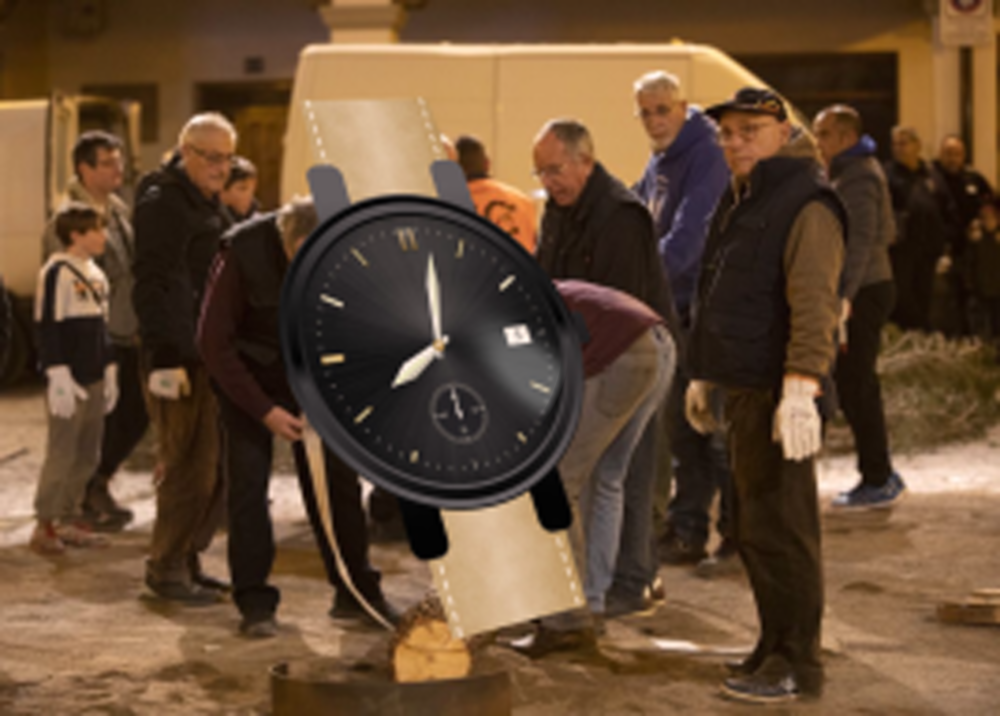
8:02
